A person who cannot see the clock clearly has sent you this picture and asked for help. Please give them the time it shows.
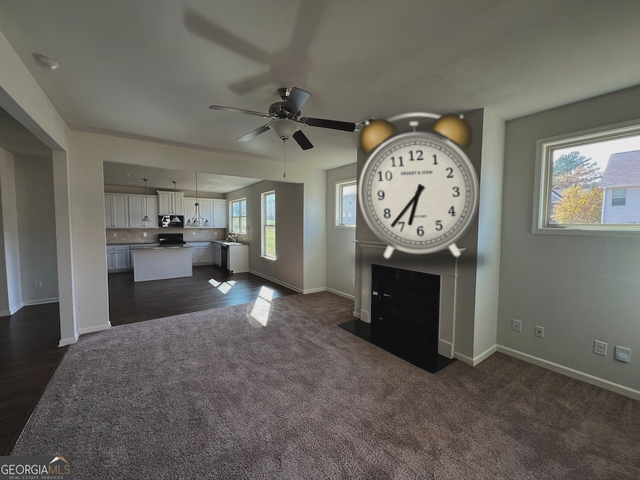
6:37
